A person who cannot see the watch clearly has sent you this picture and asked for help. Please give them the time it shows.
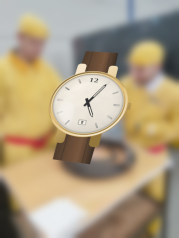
5:05
